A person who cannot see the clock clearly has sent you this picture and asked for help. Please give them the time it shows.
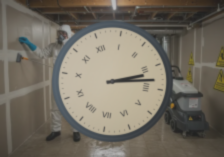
3:18
